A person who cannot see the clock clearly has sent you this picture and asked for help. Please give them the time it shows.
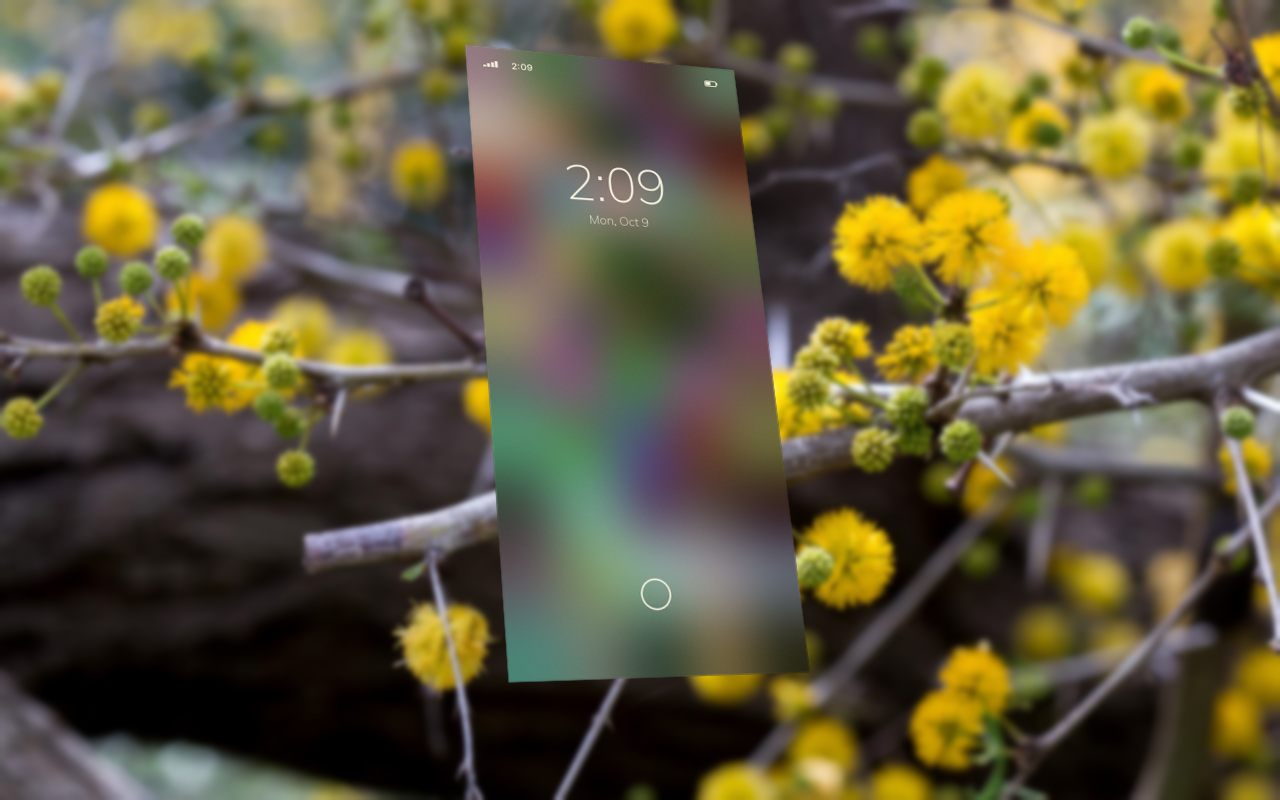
2:09
